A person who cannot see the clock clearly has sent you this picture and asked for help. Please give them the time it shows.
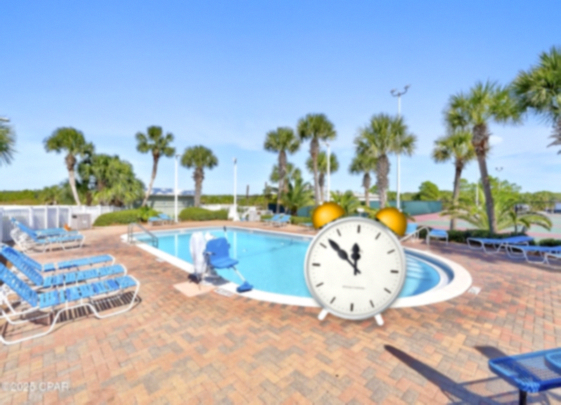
11:52
